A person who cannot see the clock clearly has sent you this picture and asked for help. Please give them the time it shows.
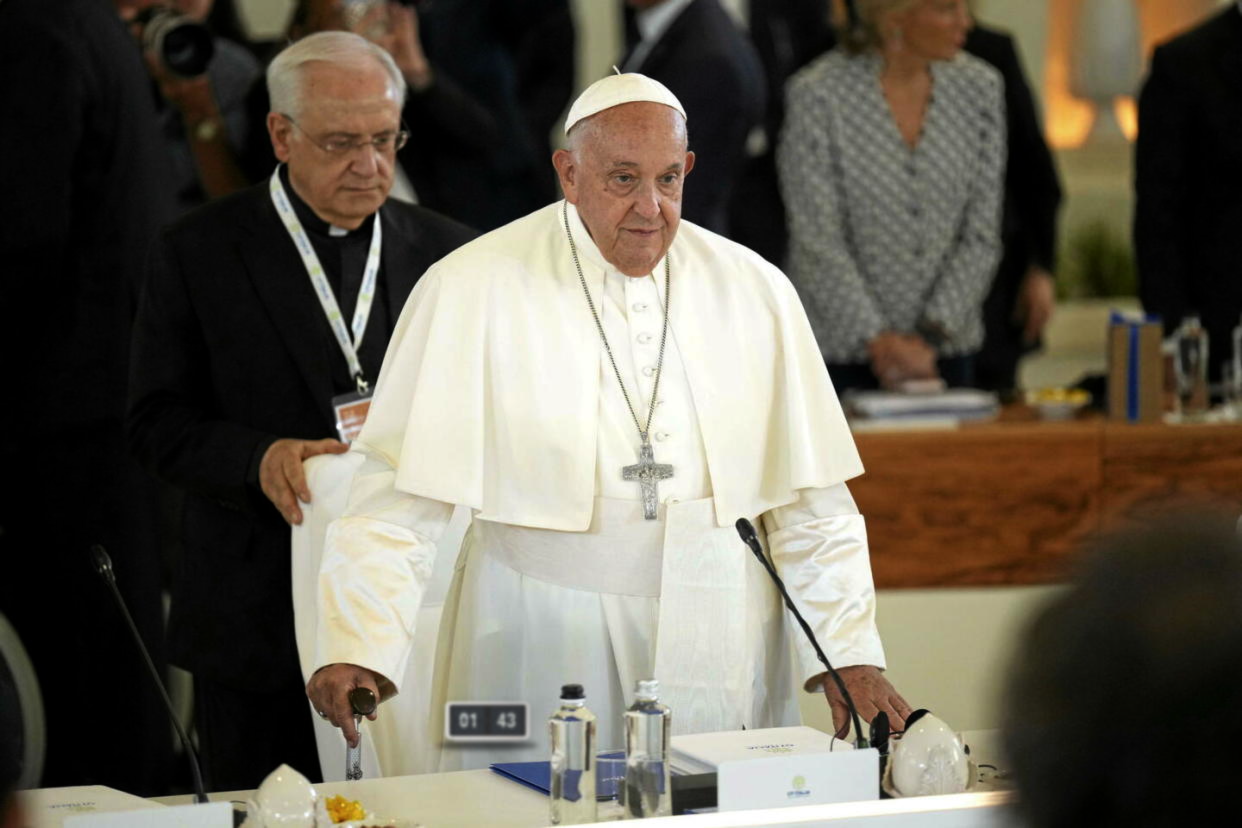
1:43
